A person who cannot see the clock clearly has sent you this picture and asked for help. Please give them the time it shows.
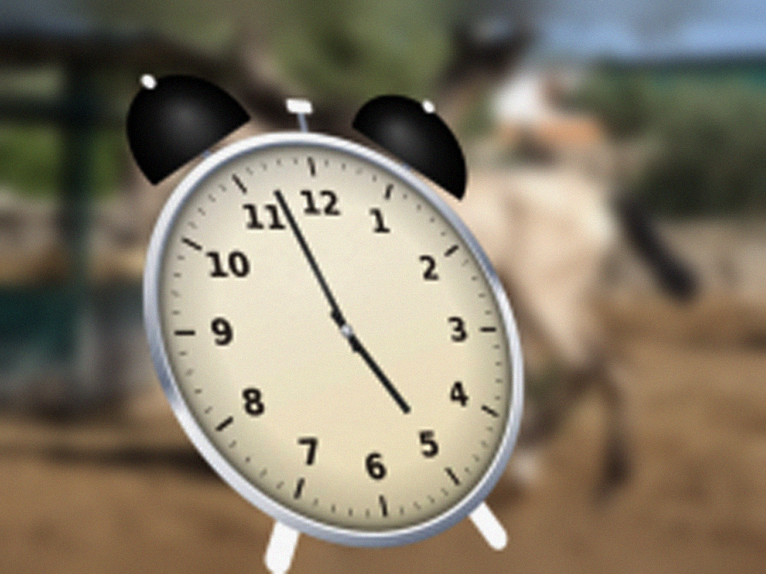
4:57
